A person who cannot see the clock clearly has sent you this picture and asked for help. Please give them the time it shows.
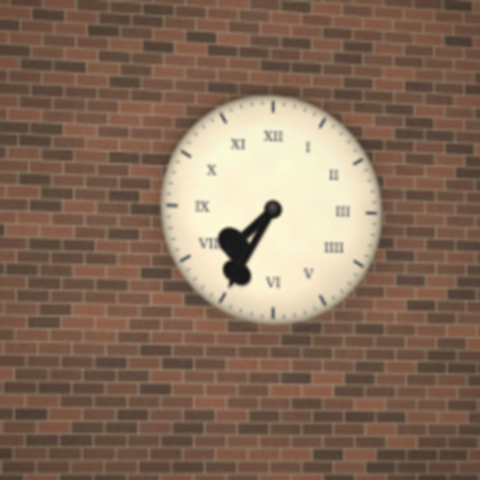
7:35
